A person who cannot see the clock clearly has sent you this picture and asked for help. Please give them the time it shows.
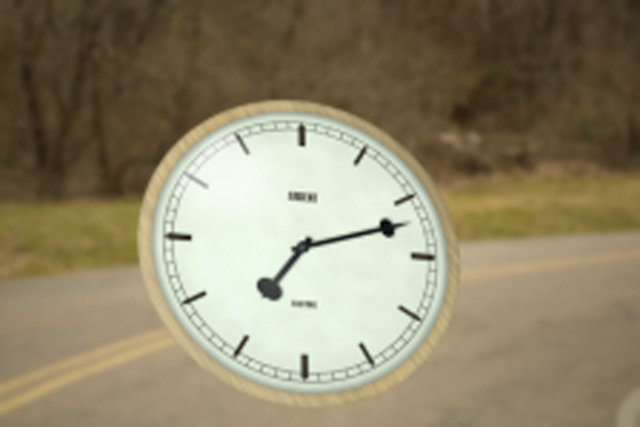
7:12
